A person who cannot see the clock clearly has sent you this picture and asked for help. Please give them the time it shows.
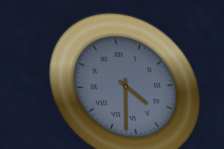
4:32
